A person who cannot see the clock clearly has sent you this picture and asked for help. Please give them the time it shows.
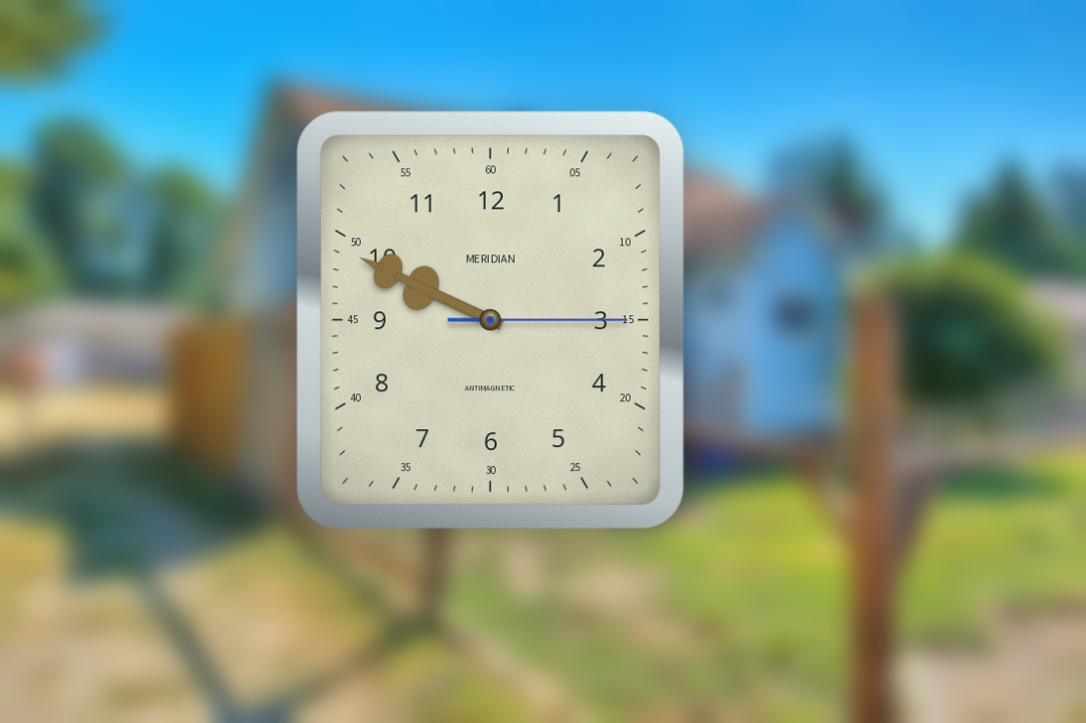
9:49:15
